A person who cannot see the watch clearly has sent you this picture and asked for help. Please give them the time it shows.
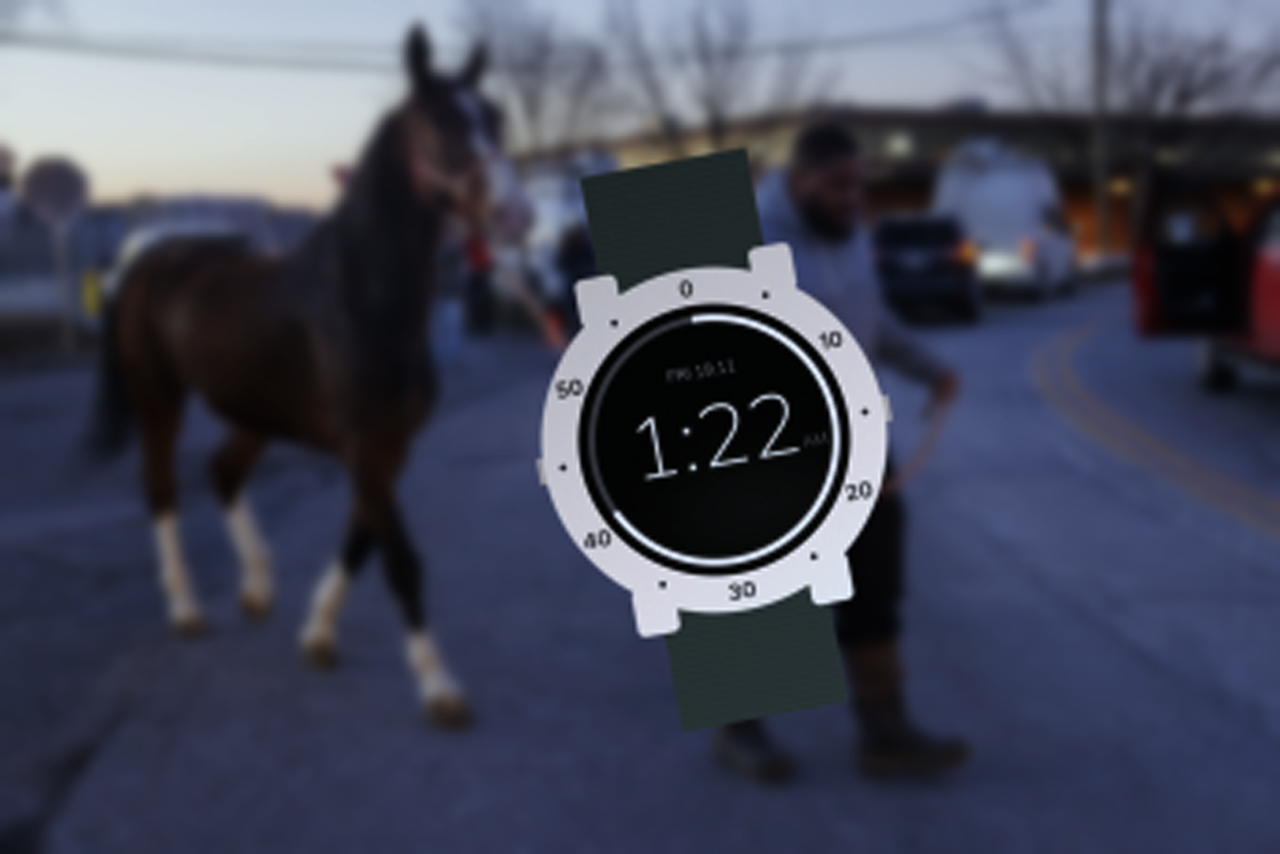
1:22
